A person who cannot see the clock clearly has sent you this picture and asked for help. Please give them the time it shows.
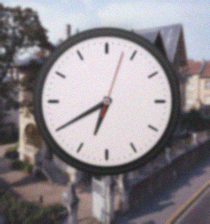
6:40:03
